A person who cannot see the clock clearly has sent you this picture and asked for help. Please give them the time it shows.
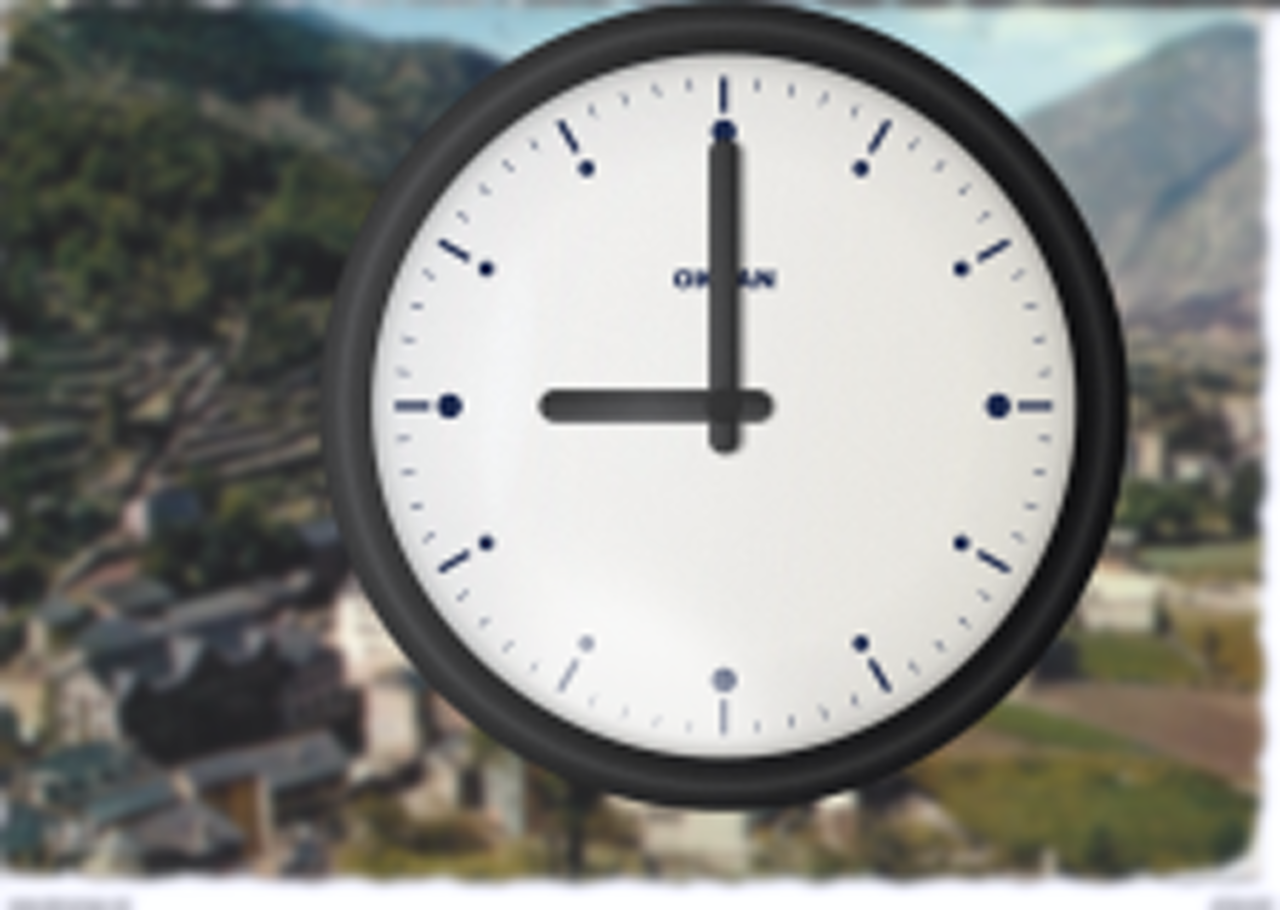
9:00
